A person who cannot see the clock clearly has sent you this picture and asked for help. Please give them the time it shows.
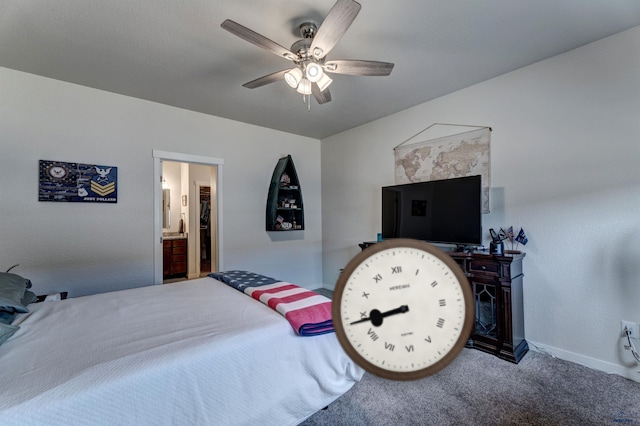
8:44
